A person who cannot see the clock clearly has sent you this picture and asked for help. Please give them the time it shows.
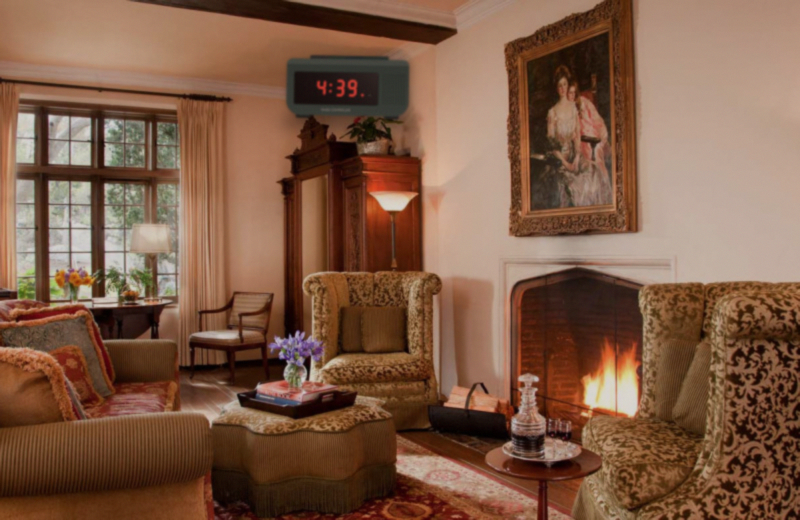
4:39
